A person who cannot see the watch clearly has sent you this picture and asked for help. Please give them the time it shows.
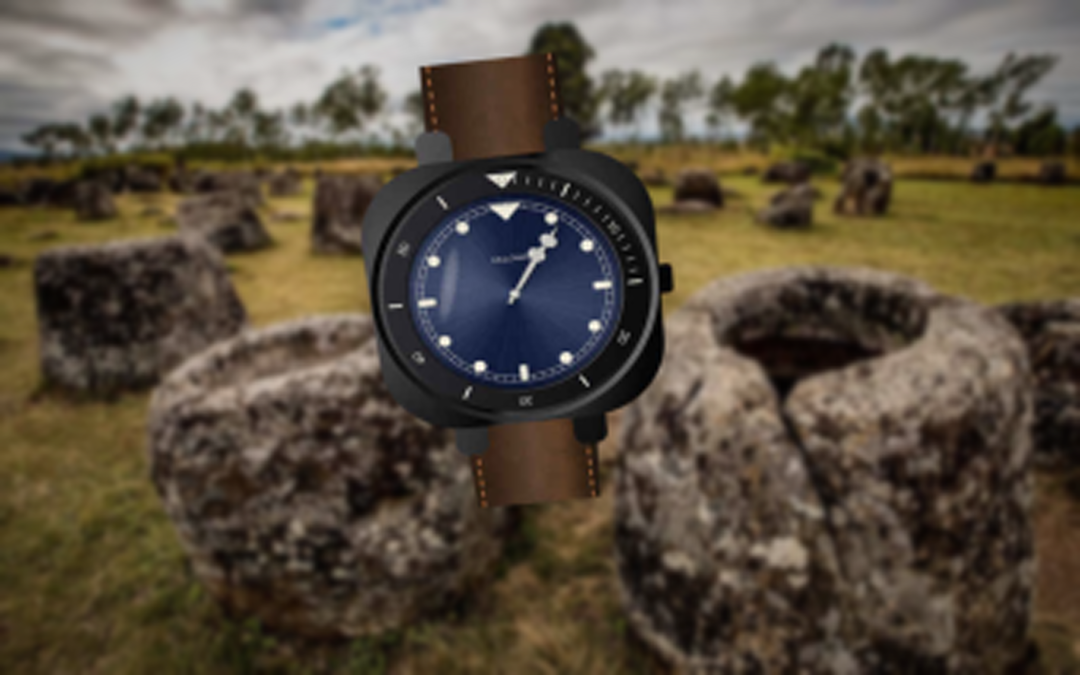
1:06
